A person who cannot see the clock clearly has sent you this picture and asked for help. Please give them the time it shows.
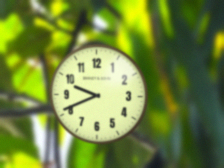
9:41
